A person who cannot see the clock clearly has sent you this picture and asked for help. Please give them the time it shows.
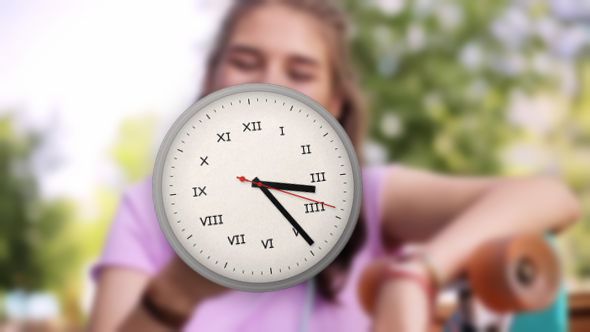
3:24:19
